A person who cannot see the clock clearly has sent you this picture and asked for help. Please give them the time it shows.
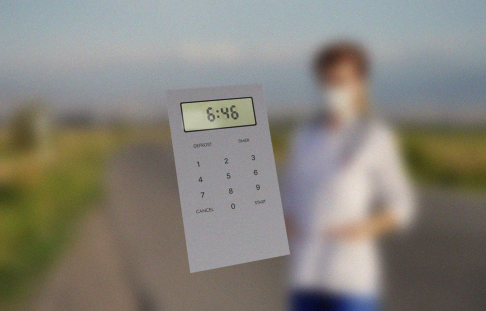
6:46
